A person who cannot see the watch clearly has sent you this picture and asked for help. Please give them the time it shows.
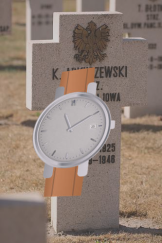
11:10
